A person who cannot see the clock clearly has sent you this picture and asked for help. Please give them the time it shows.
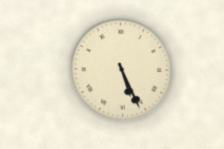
5:26
